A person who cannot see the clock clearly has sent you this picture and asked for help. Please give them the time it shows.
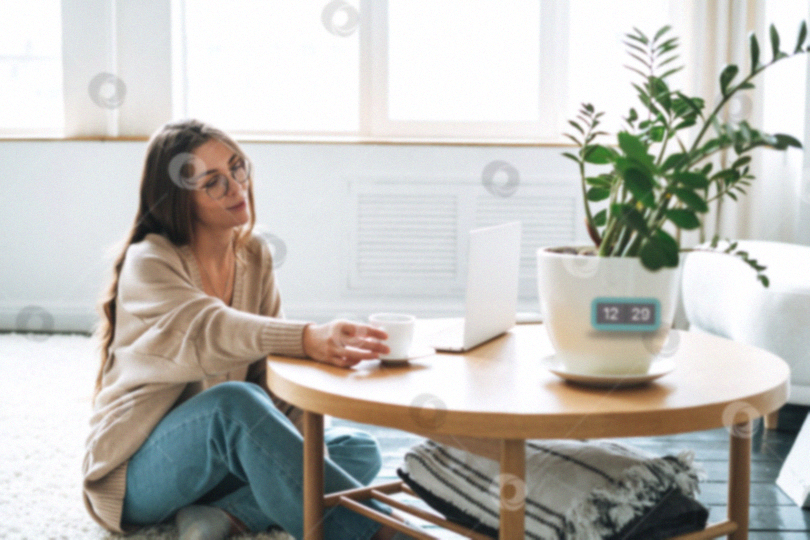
12:29
